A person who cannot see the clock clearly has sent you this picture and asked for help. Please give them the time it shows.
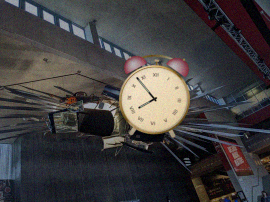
7:53
